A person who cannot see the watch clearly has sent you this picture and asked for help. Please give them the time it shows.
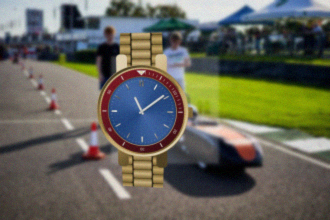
11:09
